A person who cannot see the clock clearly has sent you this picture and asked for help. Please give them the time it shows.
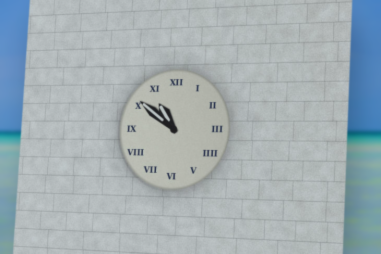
10:51
